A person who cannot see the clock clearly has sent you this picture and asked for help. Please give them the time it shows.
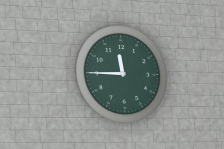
11:45
